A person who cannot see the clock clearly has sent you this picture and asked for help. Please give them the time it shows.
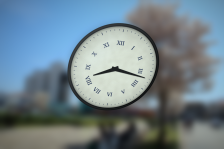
8:17
